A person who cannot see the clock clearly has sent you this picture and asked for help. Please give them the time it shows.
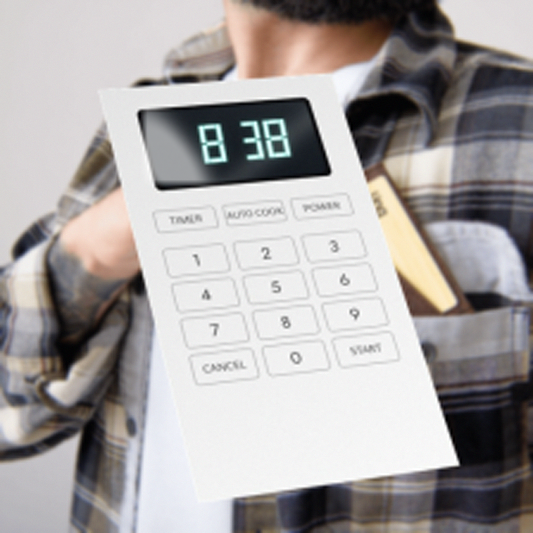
8:38
